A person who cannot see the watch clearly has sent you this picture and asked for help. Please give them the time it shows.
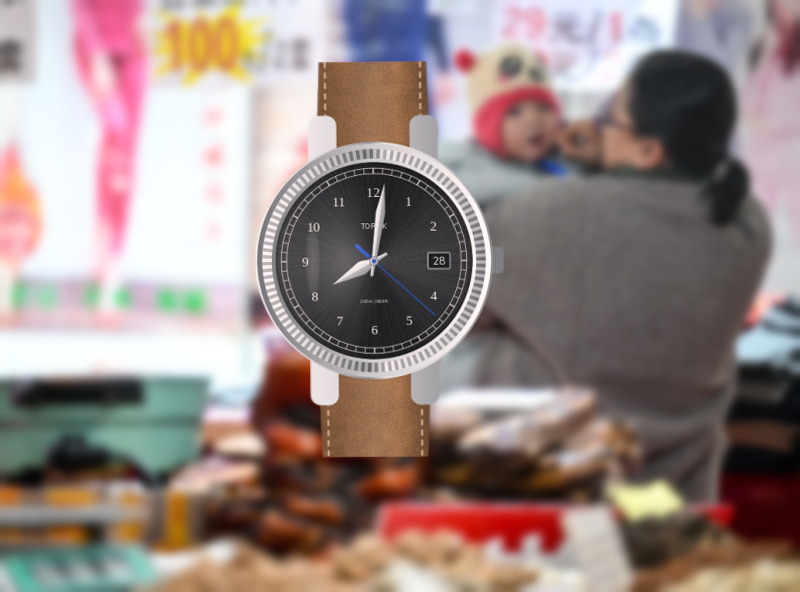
8:01:22
